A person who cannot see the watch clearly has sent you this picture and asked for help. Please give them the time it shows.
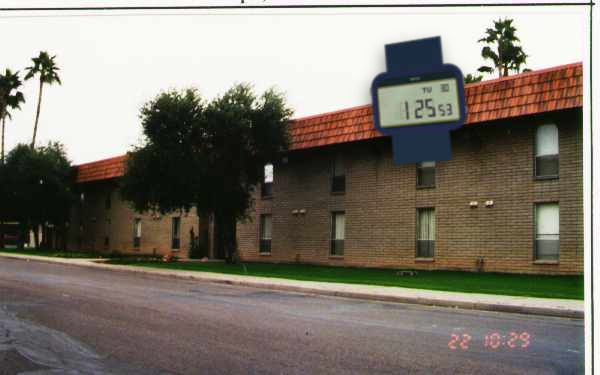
1:25:53
